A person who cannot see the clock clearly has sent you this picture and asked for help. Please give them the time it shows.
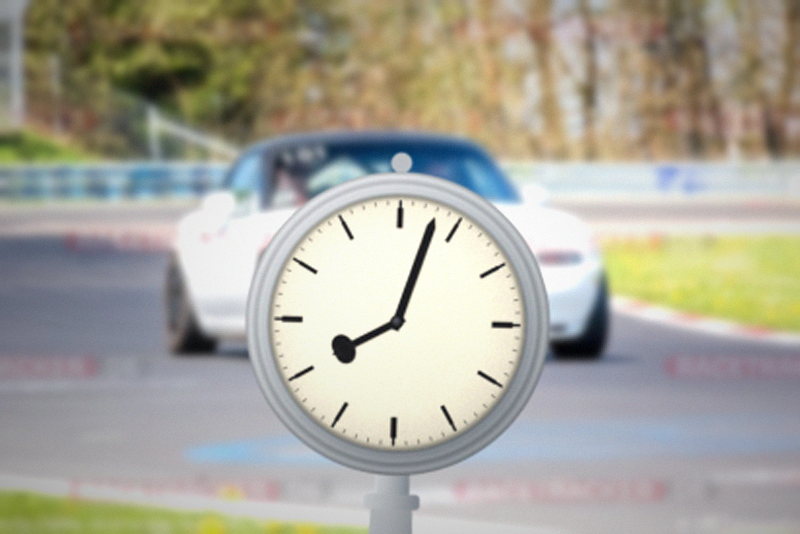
8:03
